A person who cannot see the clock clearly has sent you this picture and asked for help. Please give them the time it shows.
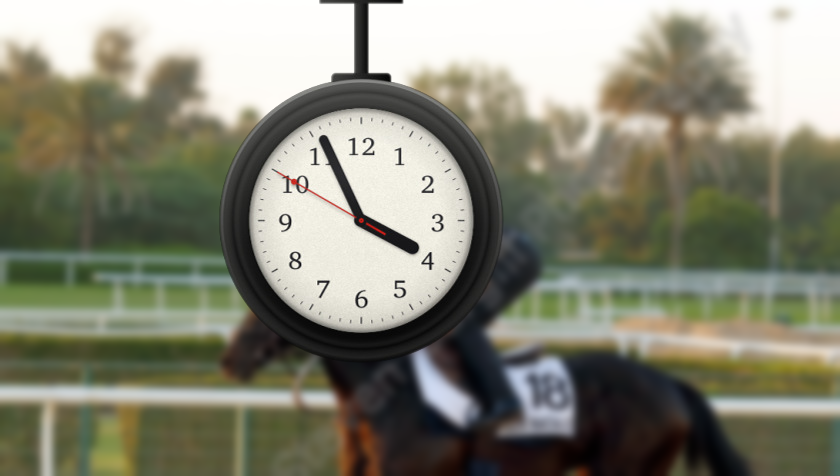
3:55:50
